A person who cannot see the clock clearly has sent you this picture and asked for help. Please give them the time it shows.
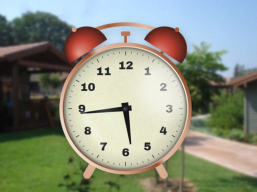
5:44
